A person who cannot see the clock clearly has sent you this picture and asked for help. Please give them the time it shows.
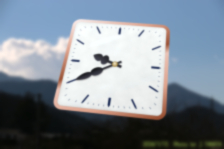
9:40
